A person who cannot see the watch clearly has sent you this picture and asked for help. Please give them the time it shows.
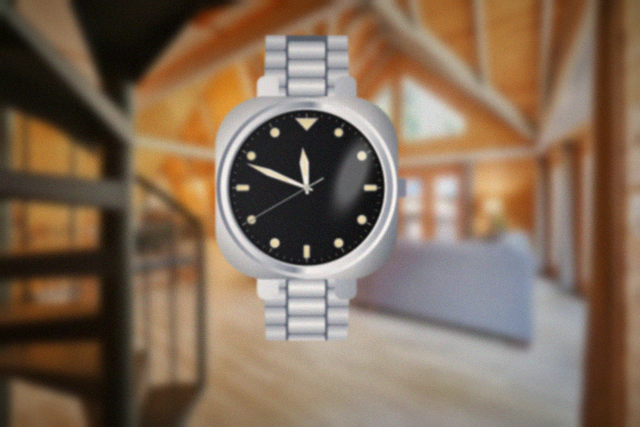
11:48:40
